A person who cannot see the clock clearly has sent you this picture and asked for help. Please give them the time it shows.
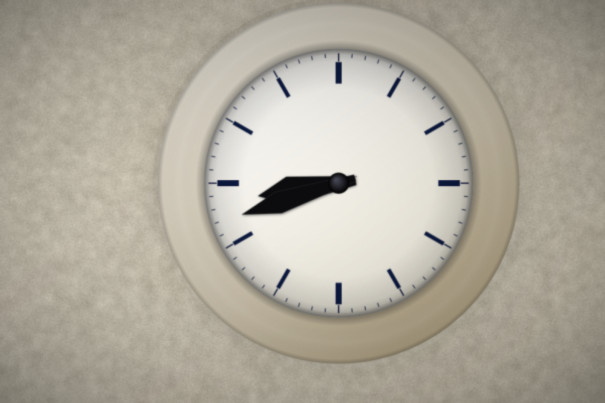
8:42
